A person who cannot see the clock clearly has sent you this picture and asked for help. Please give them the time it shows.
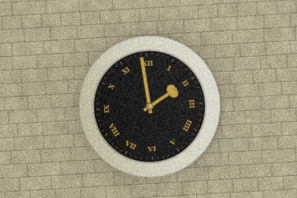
1:59
